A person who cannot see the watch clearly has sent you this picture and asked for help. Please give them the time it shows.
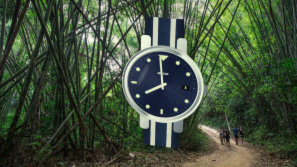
7:59
